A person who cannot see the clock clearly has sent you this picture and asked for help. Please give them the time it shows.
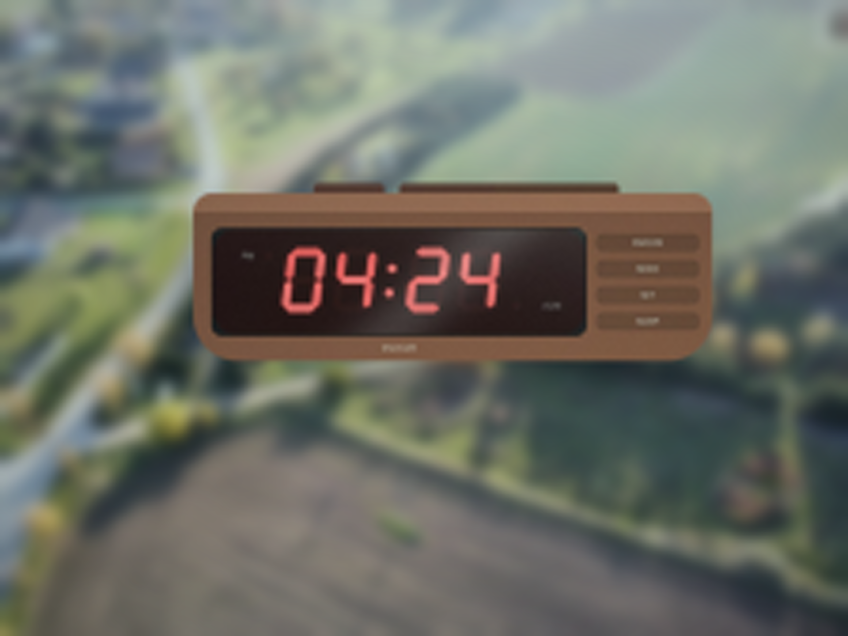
4:24
